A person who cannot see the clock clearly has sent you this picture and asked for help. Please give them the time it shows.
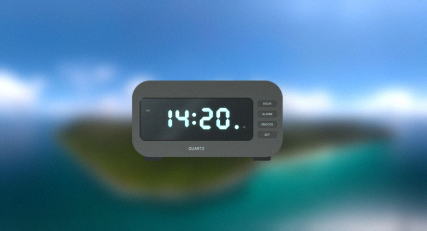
14:20
